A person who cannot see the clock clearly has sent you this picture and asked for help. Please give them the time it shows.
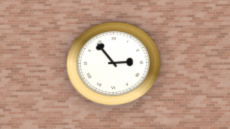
2:54
